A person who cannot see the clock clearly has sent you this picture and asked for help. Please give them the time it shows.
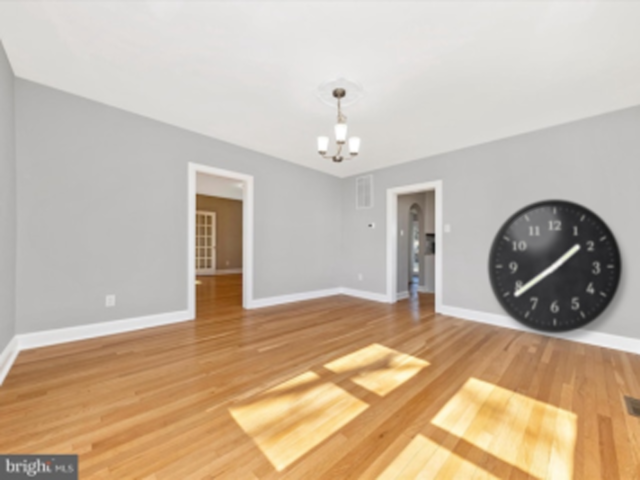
1:39
